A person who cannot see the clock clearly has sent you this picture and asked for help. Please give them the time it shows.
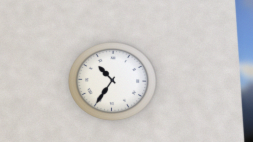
10:35
